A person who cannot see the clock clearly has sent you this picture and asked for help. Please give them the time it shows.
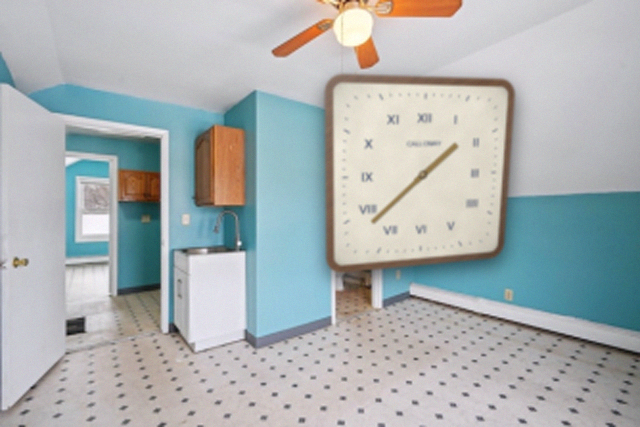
1:38
